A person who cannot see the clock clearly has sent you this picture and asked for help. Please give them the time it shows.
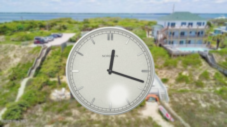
12:18
